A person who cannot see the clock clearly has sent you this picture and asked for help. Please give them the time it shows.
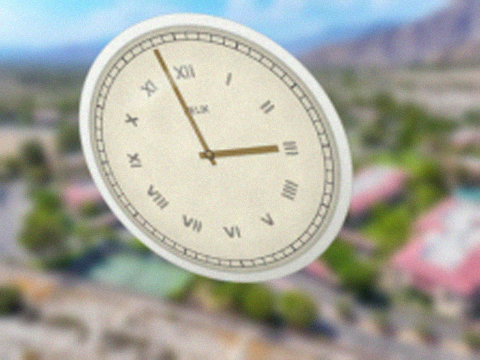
2:58
